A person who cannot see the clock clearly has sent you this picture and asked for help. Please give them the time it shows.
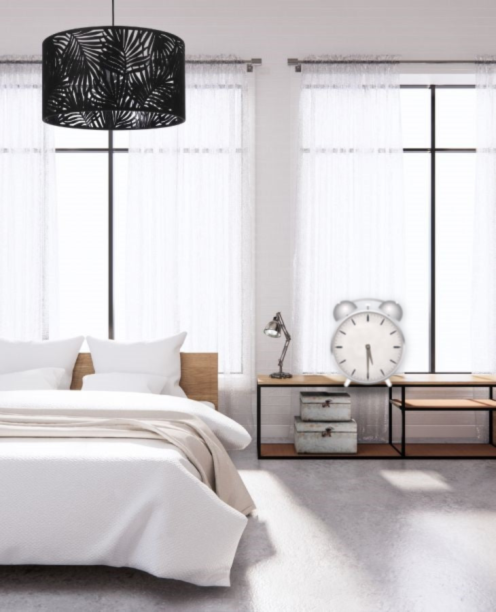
5:30
